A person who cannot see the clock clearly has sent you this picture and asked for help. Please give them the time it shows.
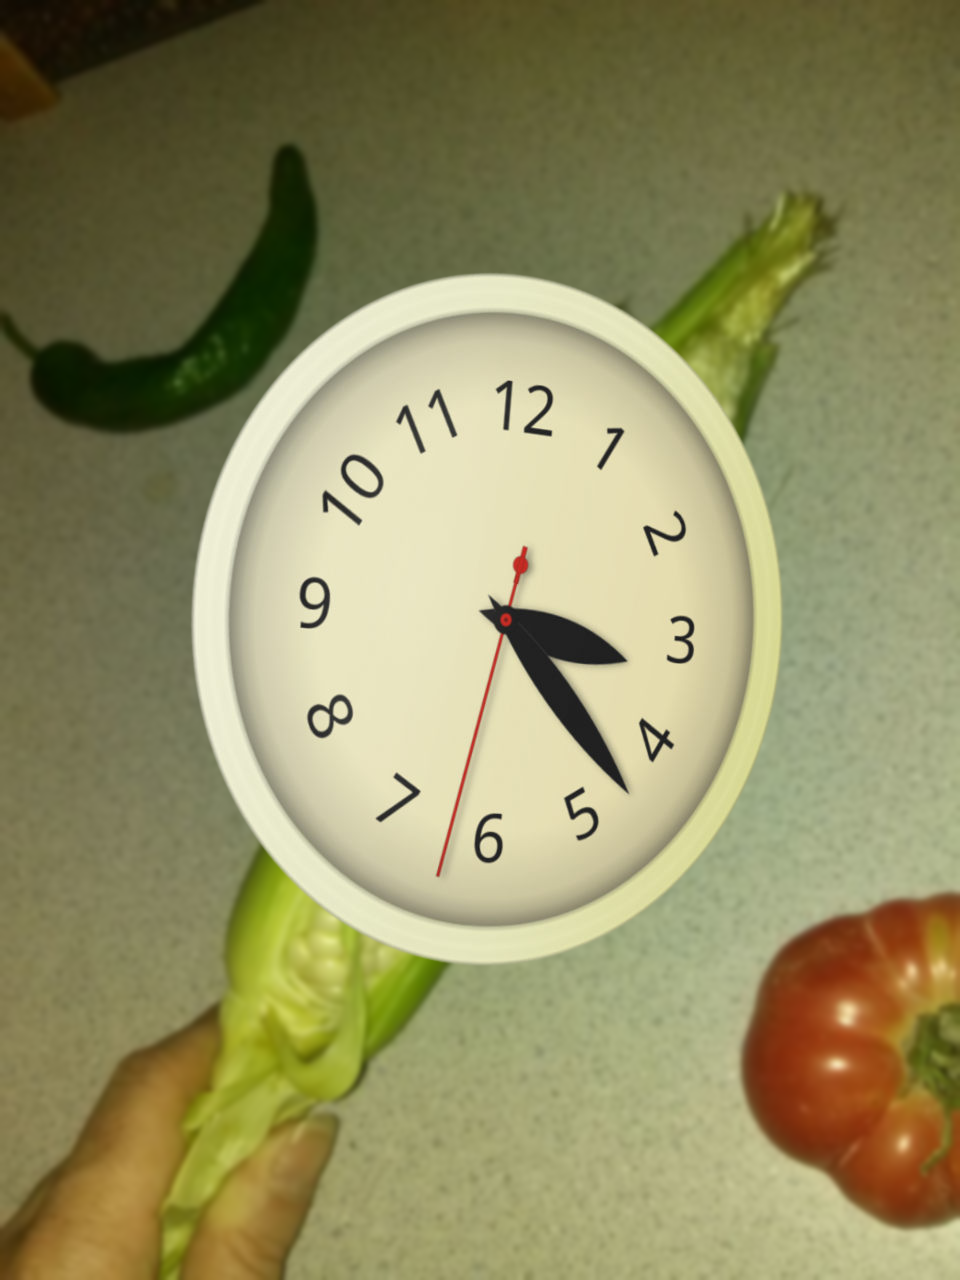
3:22:32
